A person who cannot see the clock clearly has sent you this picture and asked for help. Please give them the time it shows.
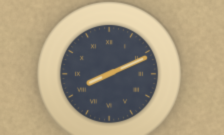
8:11
